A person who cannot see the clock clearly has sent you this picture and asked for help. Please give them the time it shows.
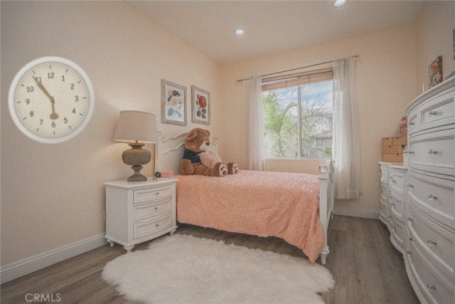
5:54
